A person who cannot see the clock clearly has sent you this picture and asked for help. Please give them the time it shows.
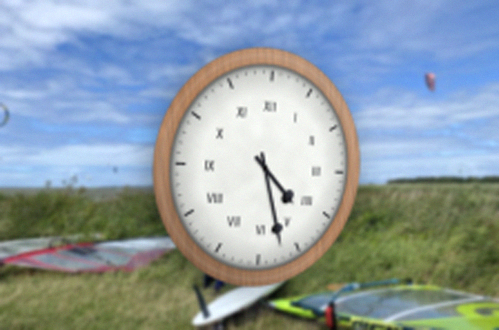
4:27
